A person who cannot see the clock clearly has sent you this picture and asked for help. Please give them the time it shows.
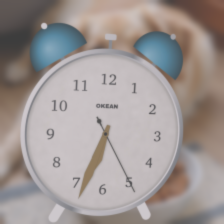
6:33:25
